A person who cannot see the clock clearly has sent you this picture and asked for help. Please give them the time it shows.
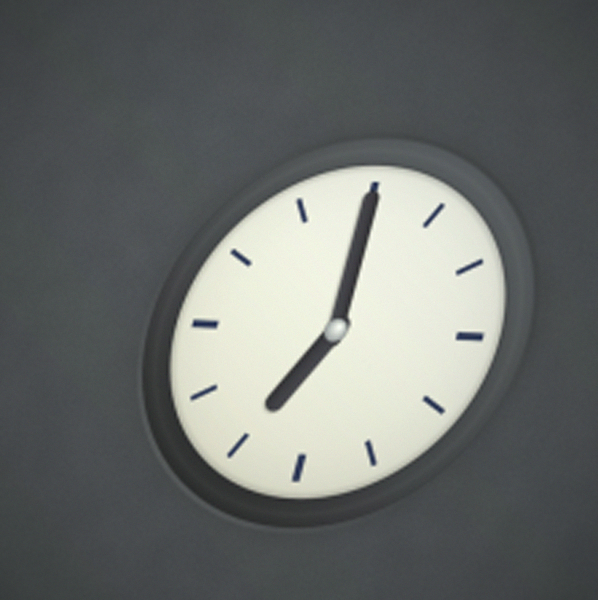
7:00
